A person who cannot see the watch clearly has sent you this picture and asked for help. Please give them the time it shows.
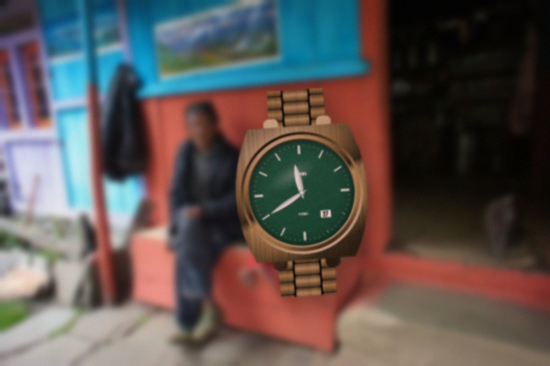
11:40
